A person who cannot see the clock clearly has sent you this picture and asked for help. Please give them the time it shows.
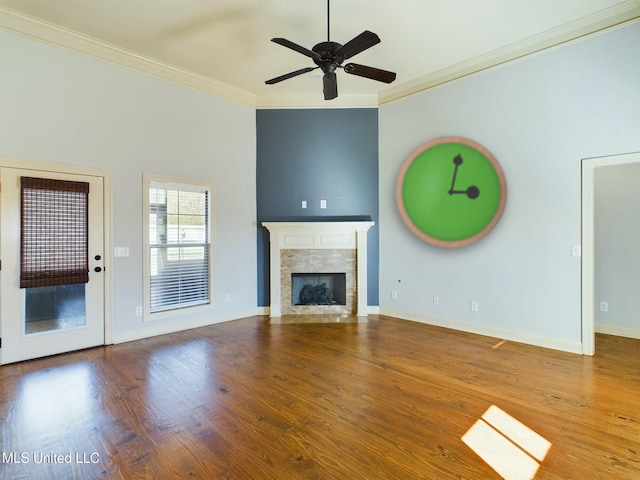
3:02
